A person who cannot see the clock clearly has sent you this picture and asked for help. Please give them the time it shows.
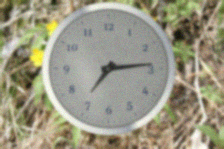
7:14
